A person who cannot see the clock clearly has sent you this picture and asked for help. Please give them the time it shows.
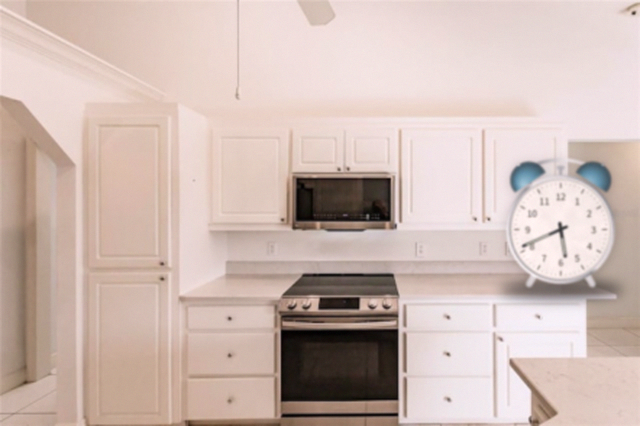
5:41
